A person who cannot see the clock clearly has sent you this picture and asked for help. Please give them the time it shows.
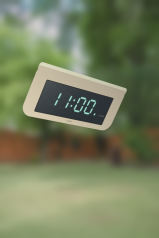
11:00
